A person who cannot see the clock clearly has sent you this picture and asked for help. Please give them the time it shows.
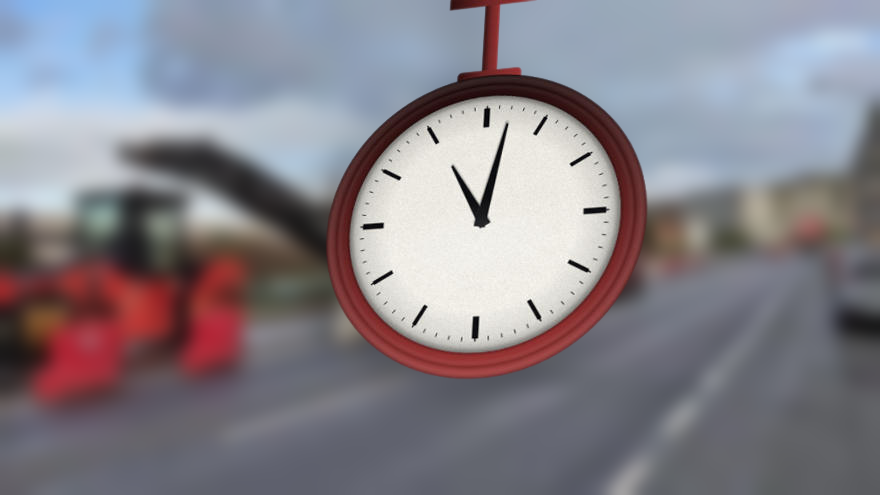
11:02
